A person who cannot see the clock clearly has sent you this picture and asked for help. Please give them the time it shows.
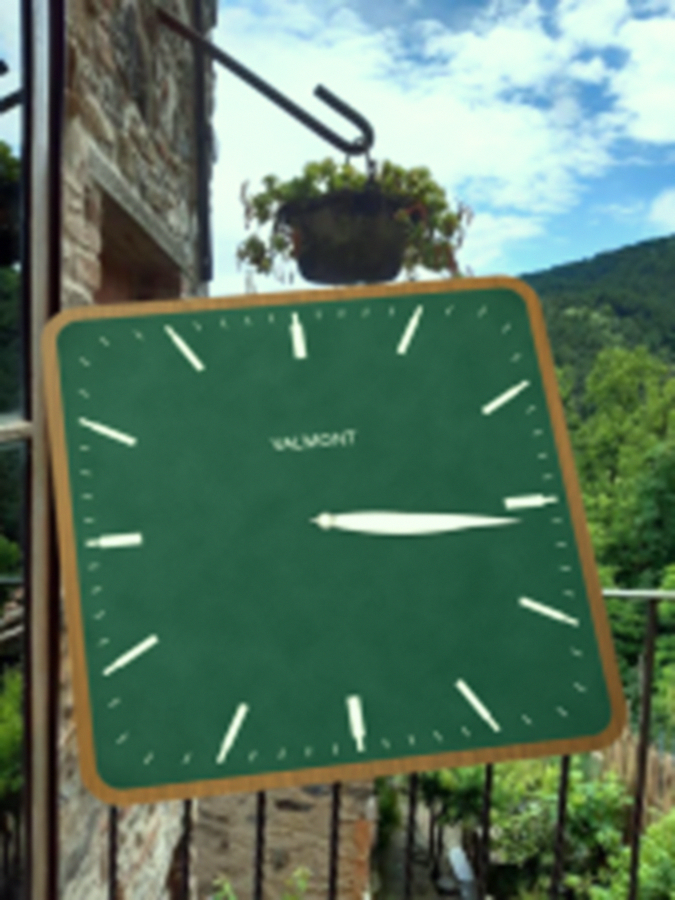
3:16
